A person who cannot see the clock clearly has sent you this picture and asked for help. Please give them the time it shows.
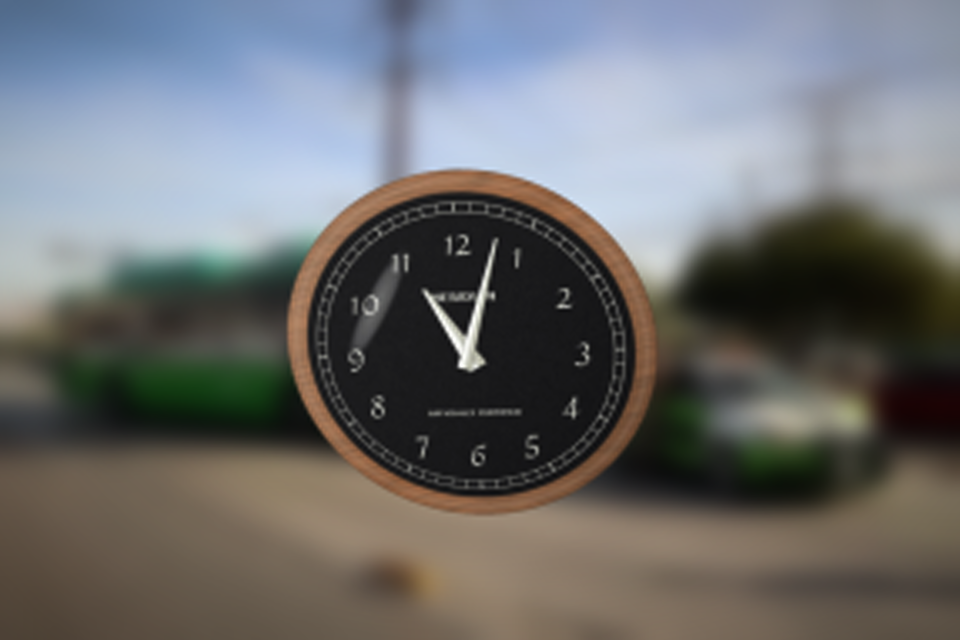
11:03
